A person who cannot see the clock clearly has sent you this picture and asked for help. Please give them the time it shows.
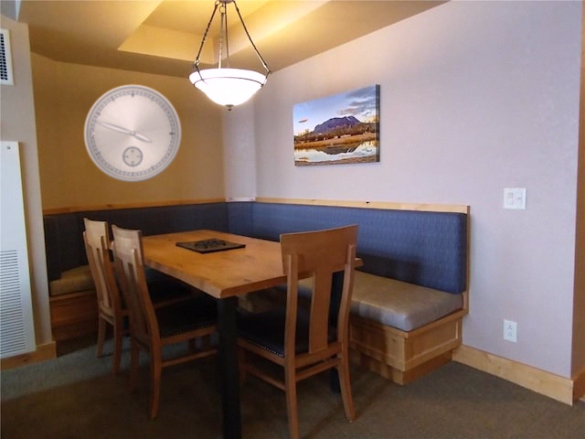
3:48
